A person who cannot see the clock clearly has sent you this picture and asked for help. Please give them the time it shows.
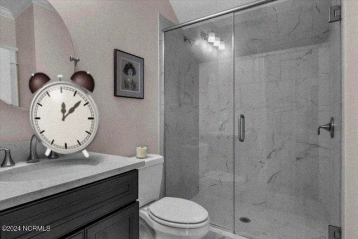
12:08
